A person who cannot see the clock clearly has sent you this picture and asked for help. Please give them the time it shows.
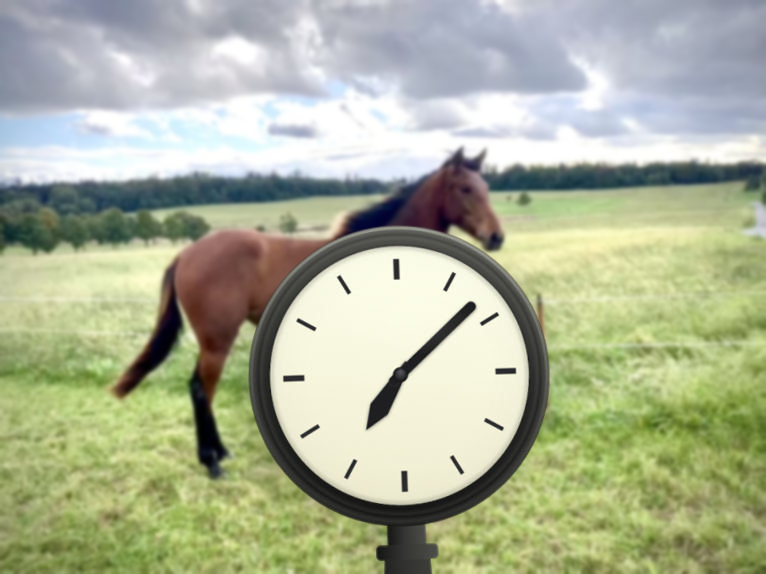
7:08
